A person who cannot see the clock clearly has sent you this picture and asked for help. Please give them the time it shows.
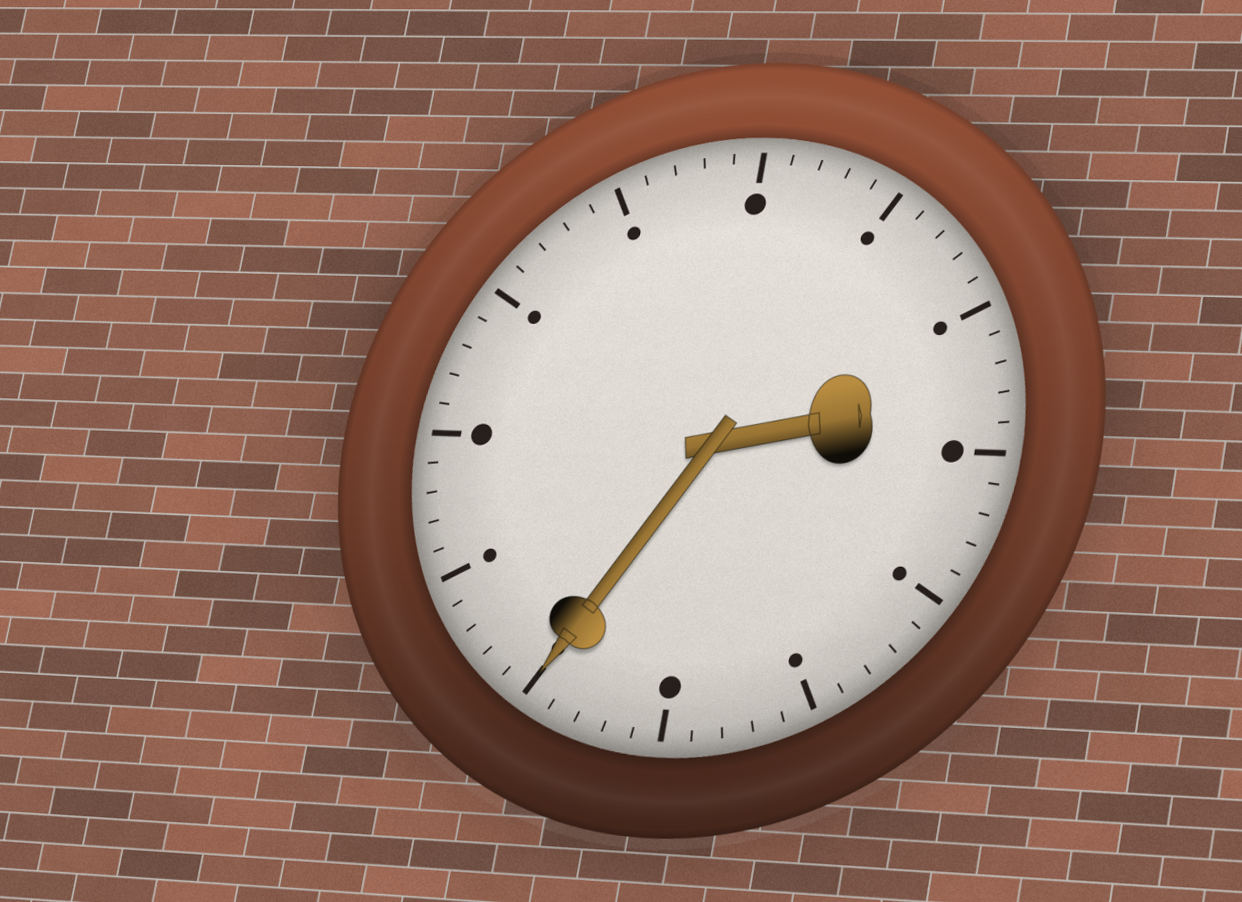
2:35
